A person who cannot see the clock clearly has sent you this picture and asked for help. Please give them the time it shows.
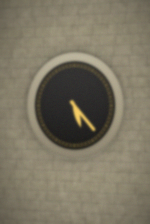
5:23
